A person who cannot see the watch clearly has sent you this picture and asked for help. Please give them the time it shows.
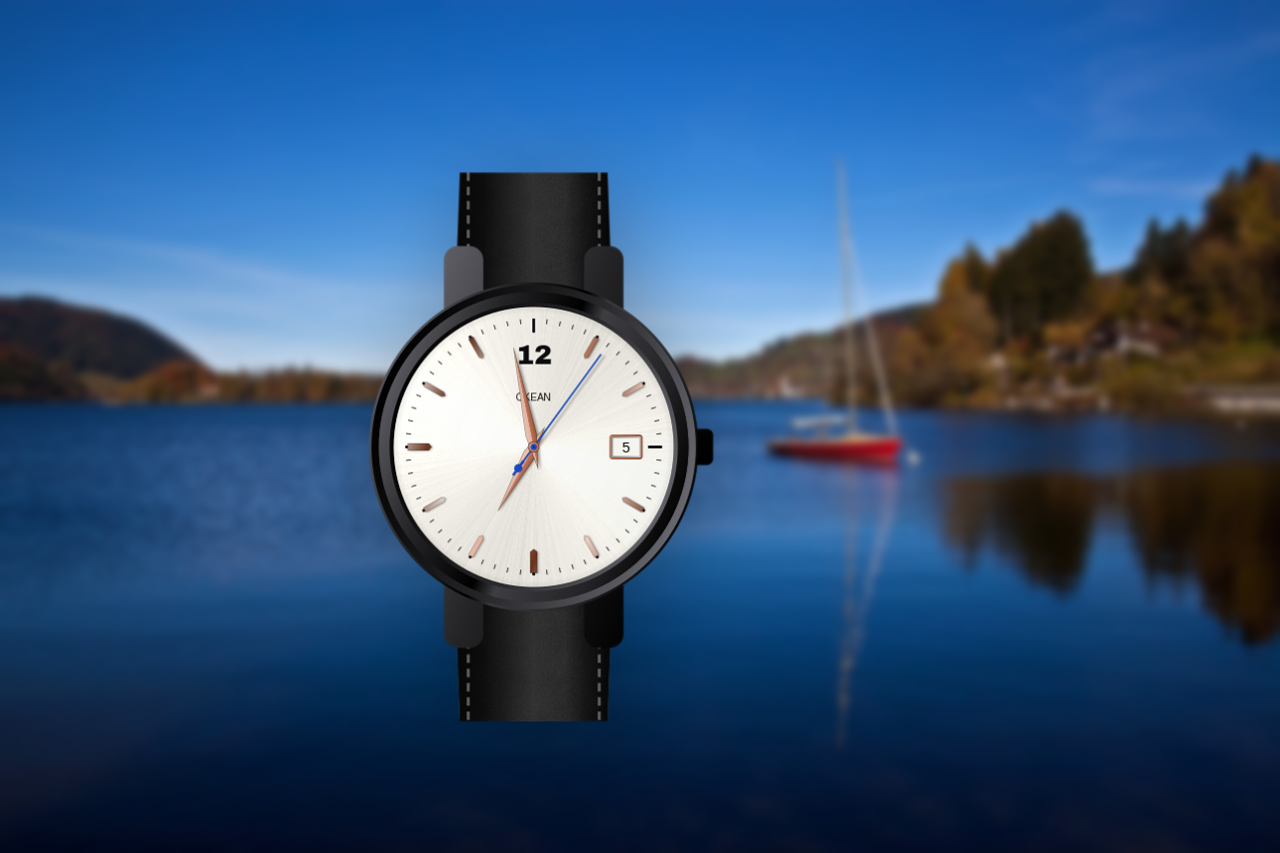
6:58:06
